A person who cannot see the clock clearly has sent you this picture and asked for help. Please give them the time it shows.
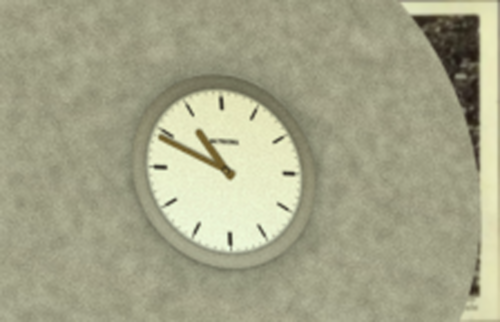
10:49
